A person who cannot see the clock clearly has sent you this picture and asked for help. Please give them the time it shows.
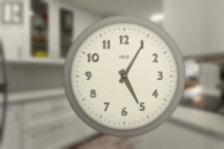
5:05
